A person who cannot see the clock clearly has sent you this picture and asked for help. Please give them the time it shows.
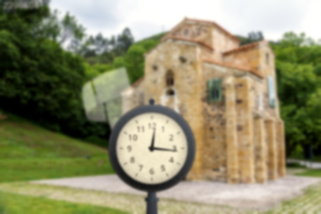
12:16
